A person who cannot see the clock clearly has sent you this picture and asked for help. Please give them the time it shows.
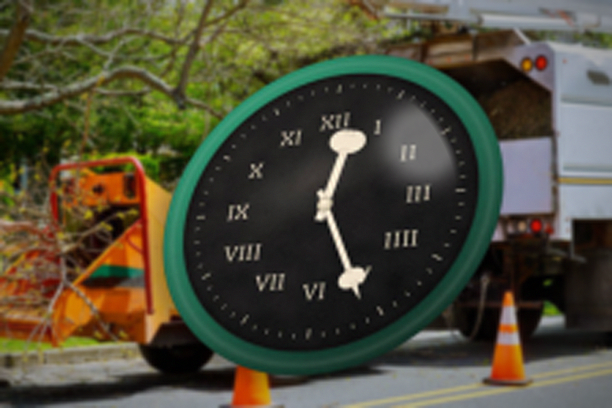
12:26
